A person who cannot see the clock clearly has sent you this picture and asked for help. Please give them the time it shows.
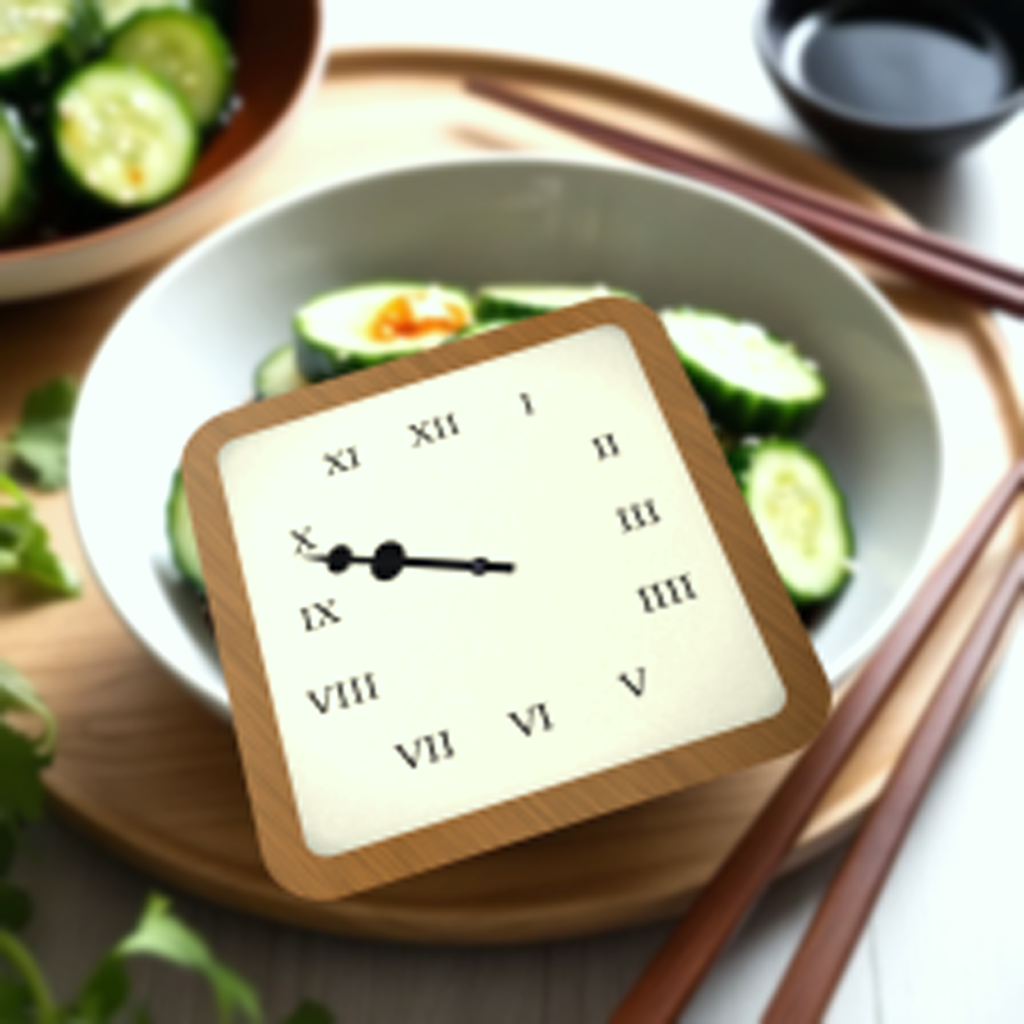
9:49
